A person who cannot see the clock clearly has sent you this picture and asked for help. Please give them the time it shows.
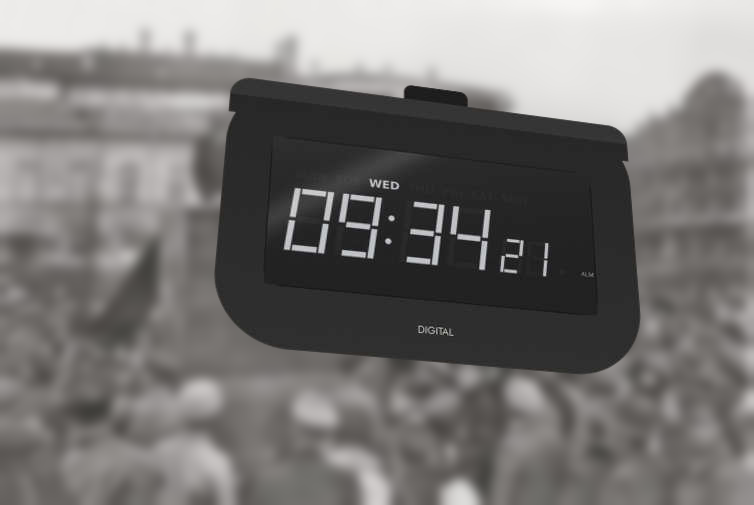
9:34:21
